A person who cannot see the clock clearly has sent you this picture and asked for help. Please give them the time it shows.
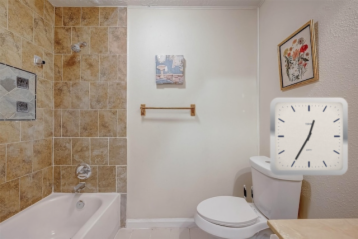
12:35
